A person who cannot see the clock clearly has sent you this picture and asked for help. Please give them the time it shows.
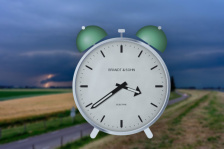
3:39
